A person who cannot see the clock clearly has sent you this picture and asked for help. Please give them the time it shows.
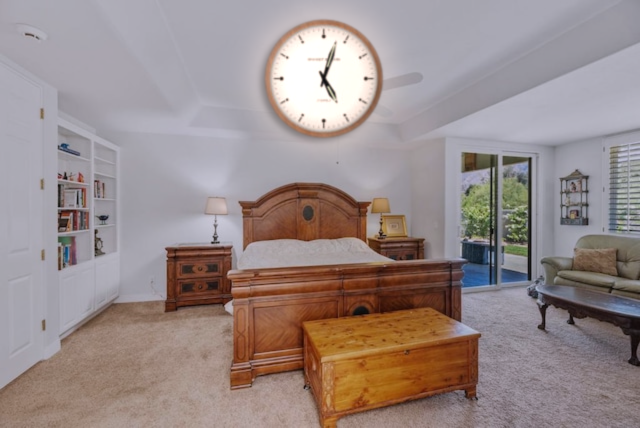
5:03
